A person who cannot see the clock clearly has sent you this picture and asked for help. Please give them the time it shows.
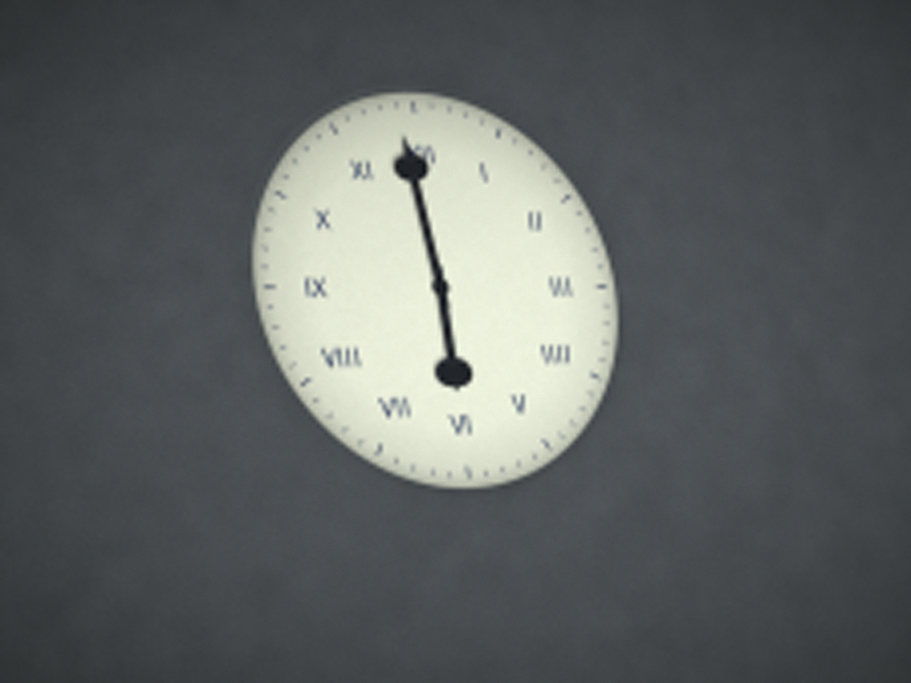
5:59
